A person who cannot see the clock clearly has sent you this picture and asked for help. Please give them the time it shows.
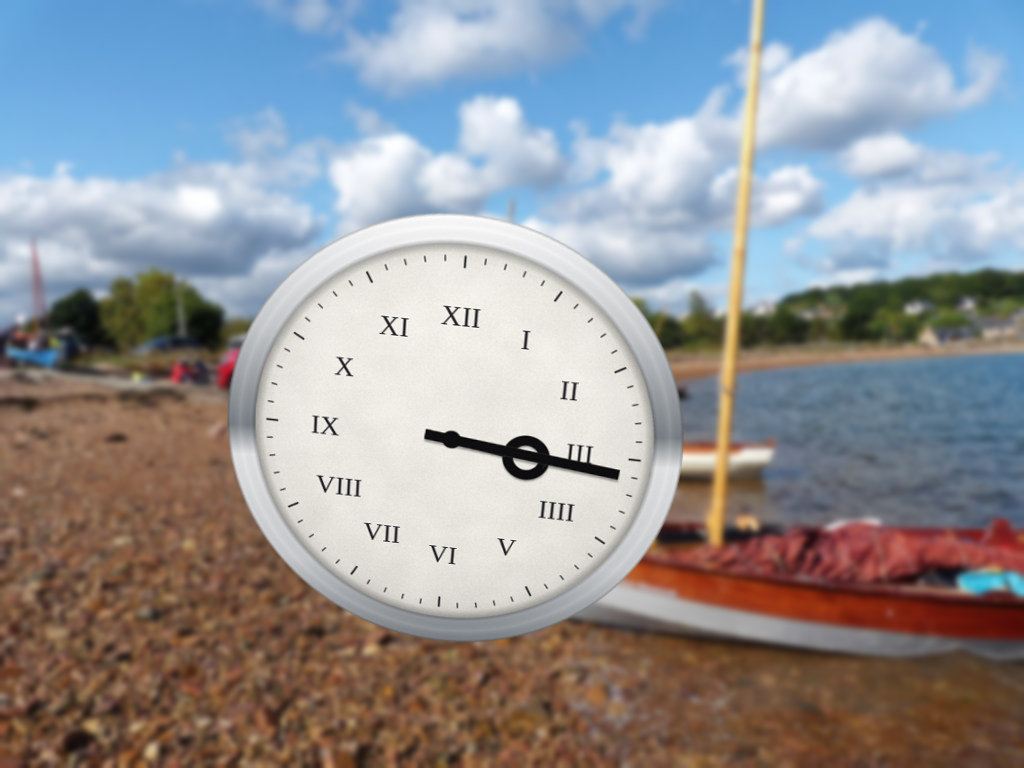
3:16
